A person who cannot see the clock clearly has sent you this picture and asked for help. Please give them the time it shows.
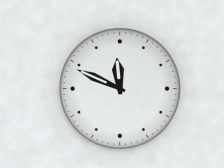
11:49
